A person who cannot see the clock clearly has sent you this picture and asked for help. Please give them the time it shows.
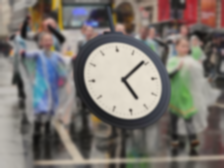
5:09
